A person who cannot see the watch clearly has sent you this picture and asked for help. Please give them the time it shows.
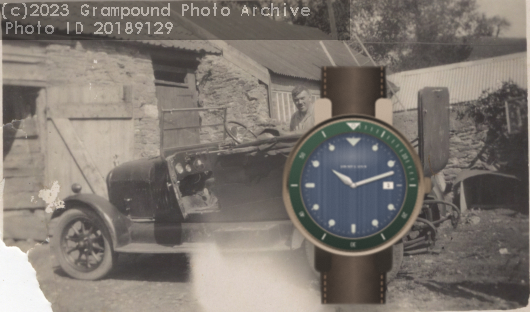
10:12
